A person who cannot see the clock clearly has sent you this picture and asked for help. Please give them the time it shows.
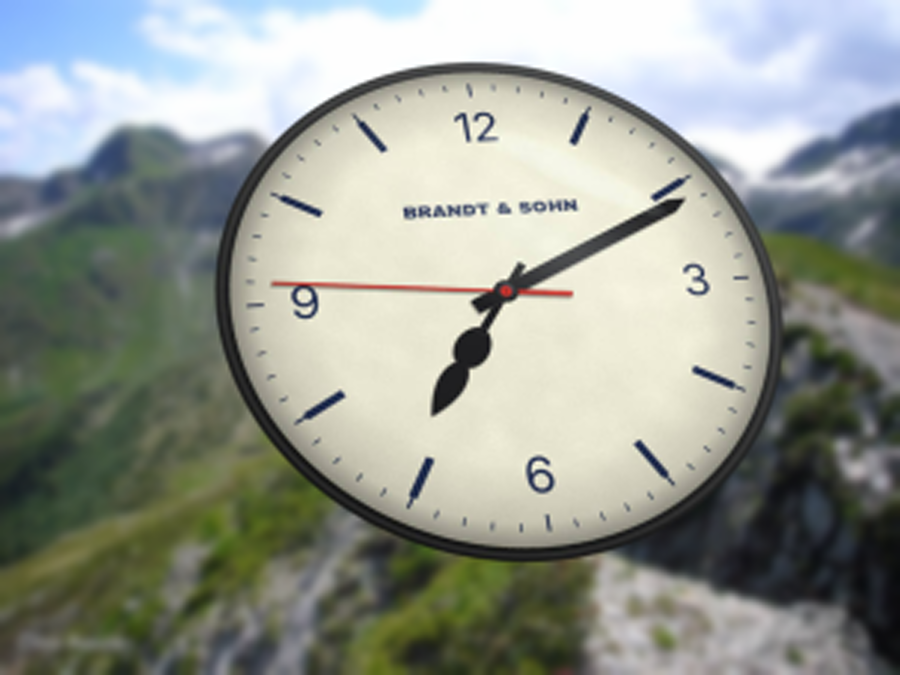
7:10:46
